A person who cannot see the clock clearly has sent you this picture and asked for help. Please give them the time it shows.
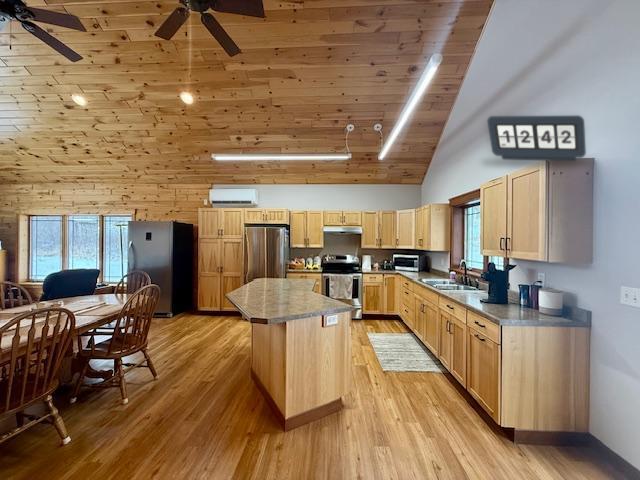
12:42
